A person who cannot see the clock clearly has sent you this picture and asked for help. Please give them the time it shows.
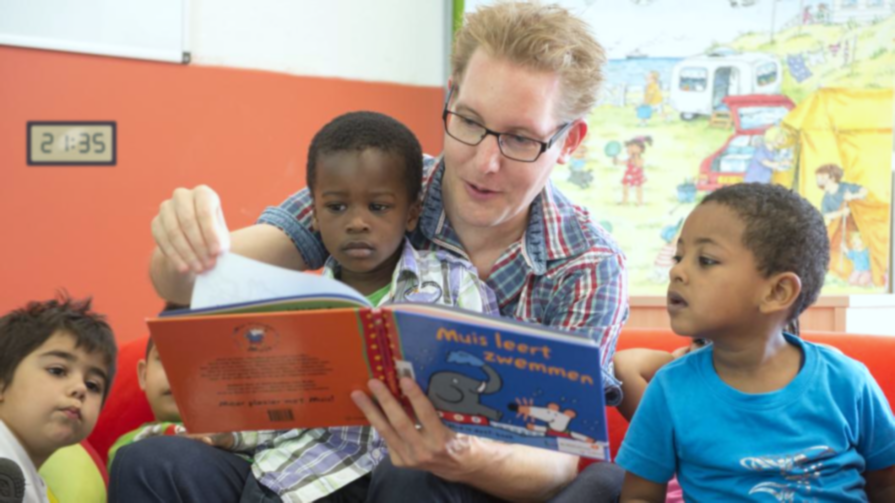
21:35
